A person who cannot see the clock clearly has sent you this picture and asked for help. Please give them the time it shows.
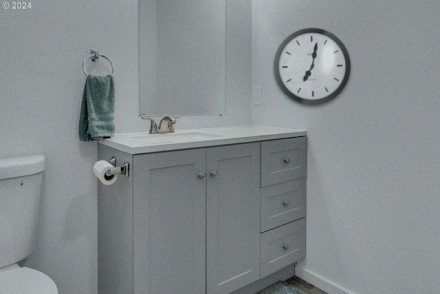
7:02
